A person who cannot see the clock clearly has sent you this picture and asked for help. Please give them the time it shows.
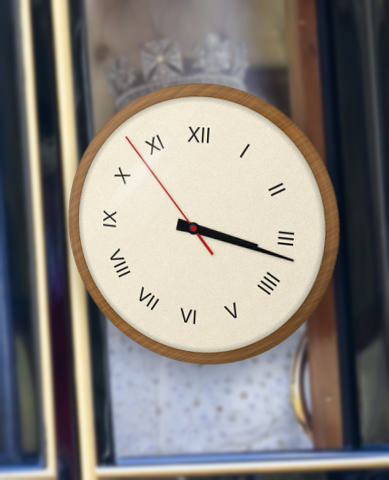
3:16:53
